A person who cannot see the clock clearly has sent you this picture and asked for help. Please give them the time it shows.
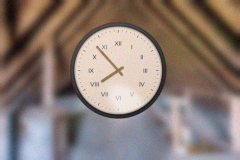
7:53
